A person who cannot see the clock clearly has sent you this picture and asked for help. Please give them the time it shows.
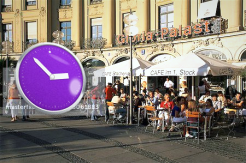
2:53
